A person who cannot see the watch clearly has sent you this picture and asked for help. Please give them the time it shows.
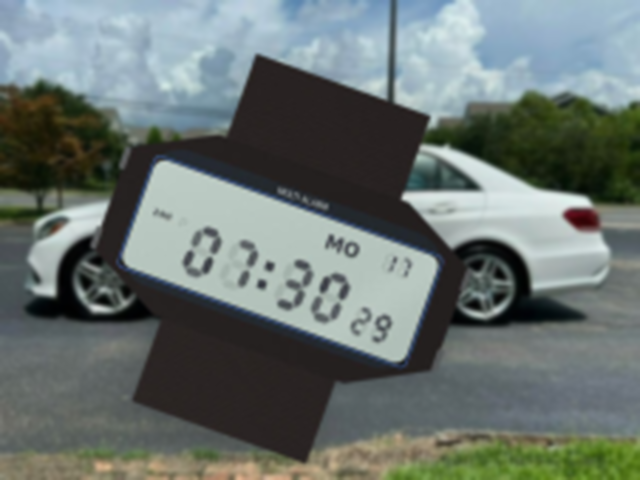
7:30:29
